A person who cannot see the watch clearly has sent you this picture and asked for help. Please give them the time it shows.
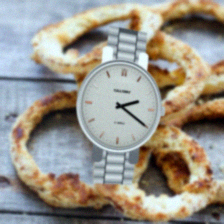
2:20
